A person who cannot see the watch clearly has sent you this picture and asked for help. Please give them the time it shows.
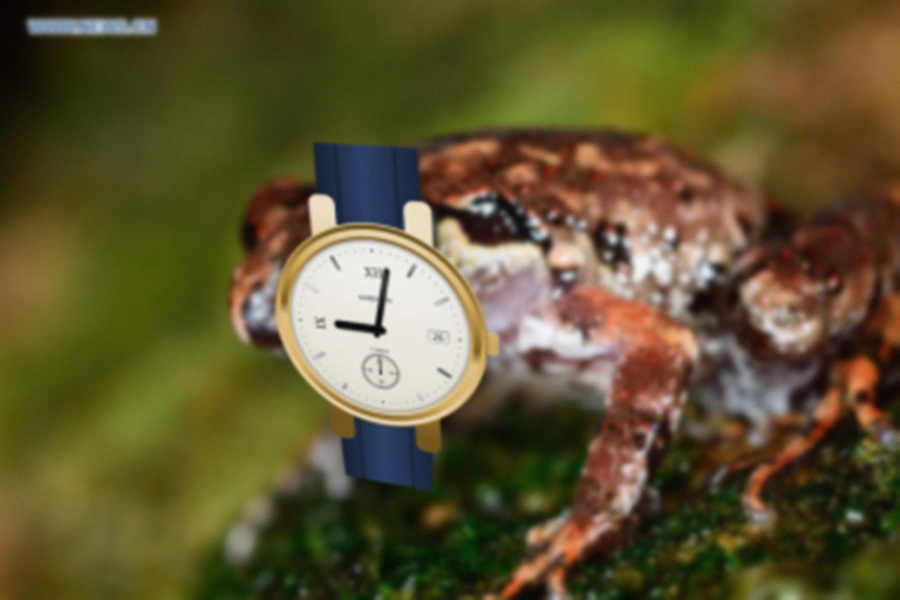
9:02
